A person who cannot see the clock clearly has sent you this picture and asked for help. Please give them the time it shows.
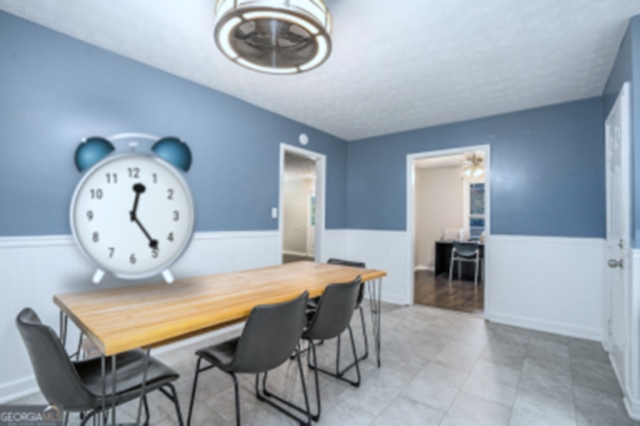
12:24
